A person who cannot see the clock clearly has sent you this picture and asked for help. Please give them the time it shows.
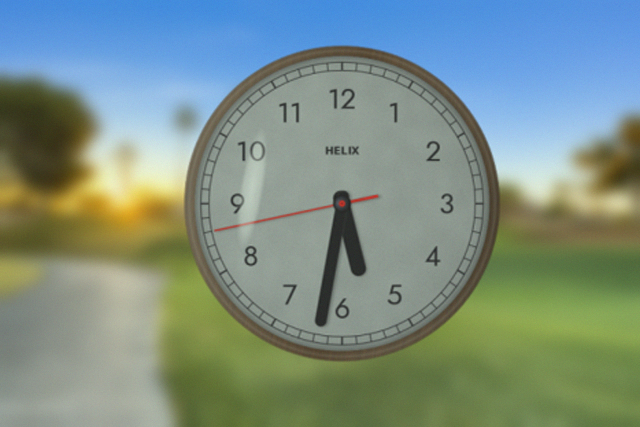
5:31:43
